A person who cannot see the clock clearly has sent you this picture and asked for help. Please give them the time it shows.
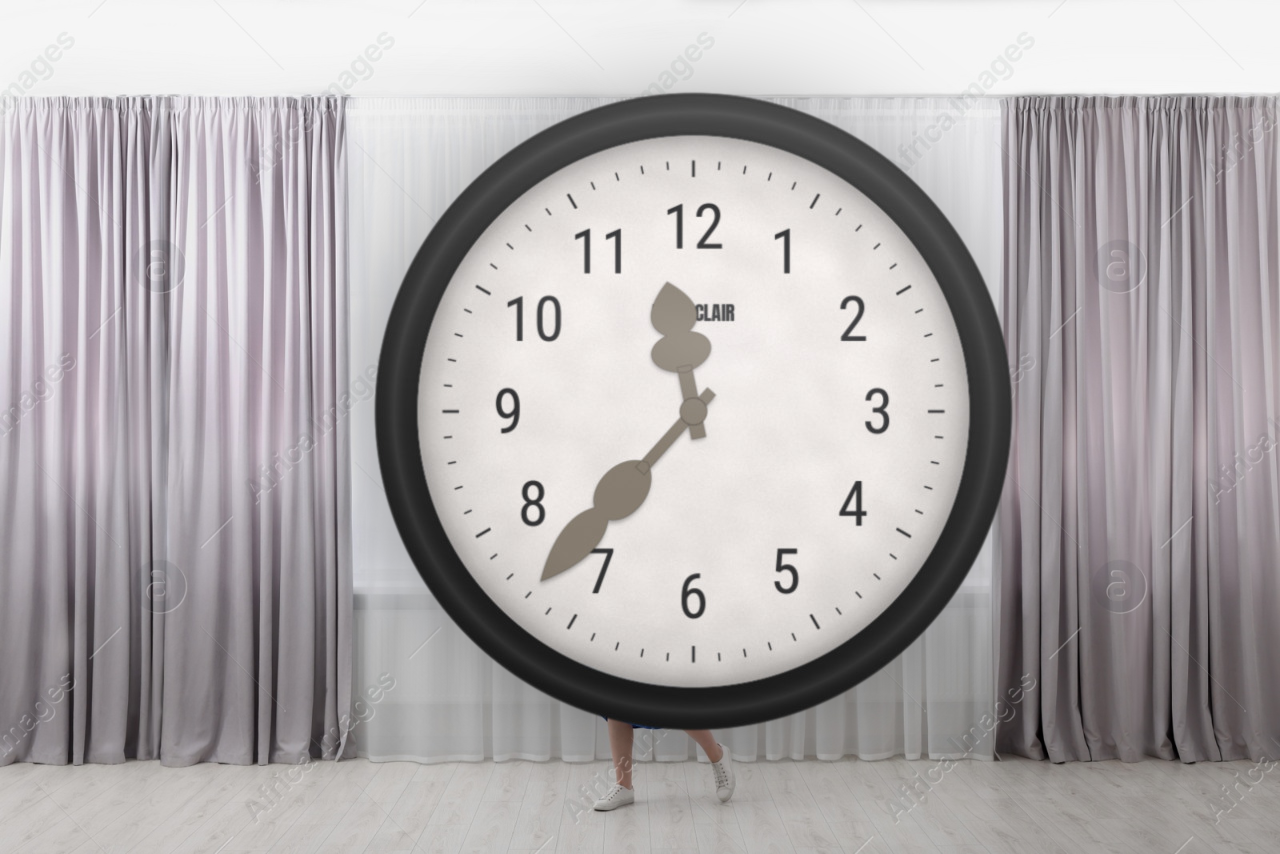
11:37
